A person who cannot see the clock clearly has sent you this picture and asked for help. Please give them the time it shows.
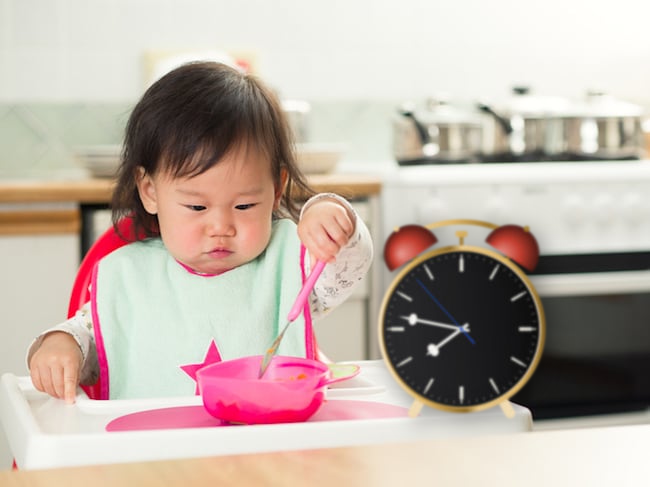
7:46:53
